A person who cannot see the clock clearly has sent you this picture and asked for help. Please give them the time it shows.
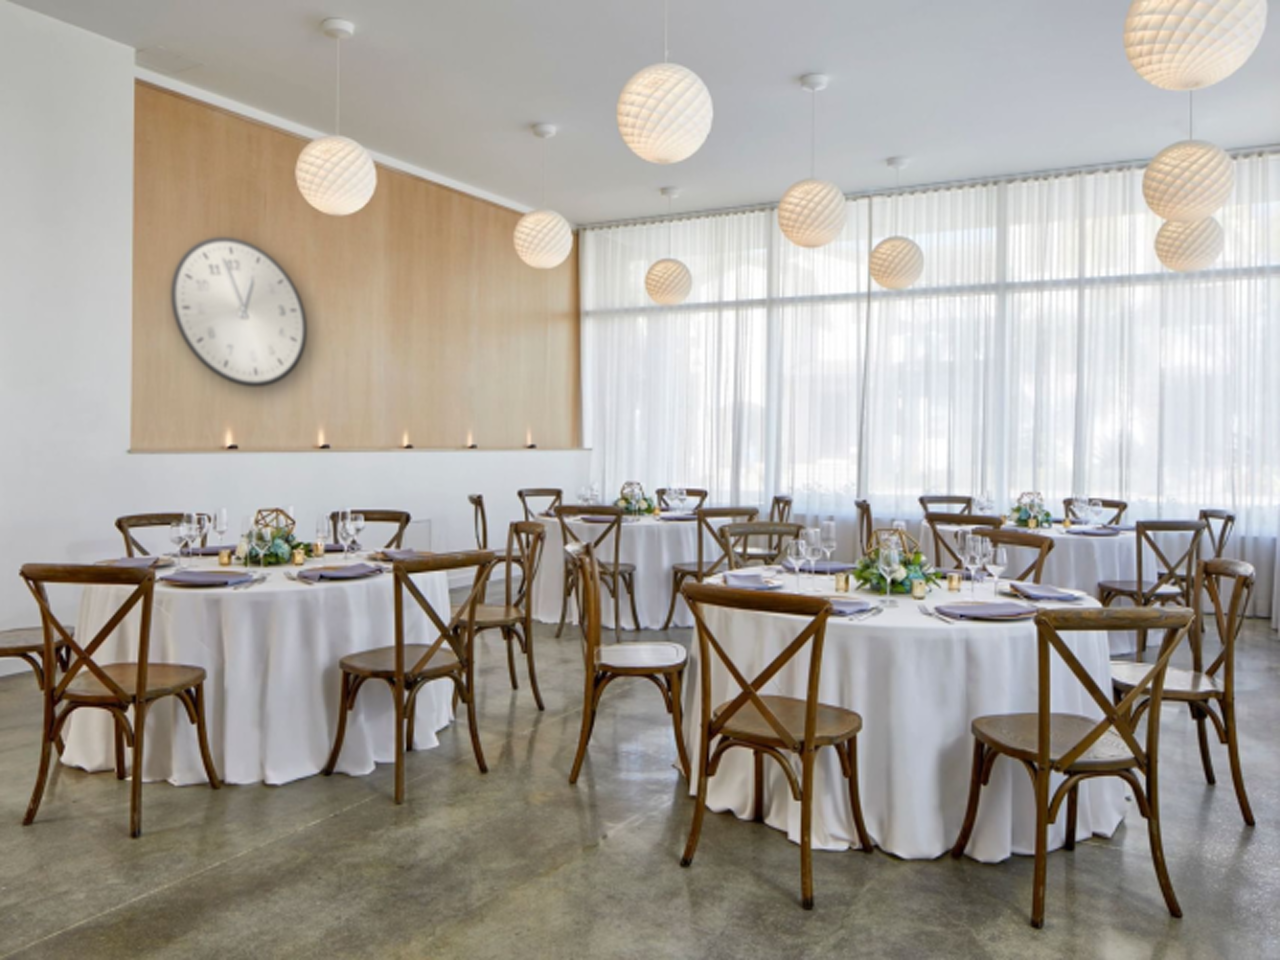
12:58
